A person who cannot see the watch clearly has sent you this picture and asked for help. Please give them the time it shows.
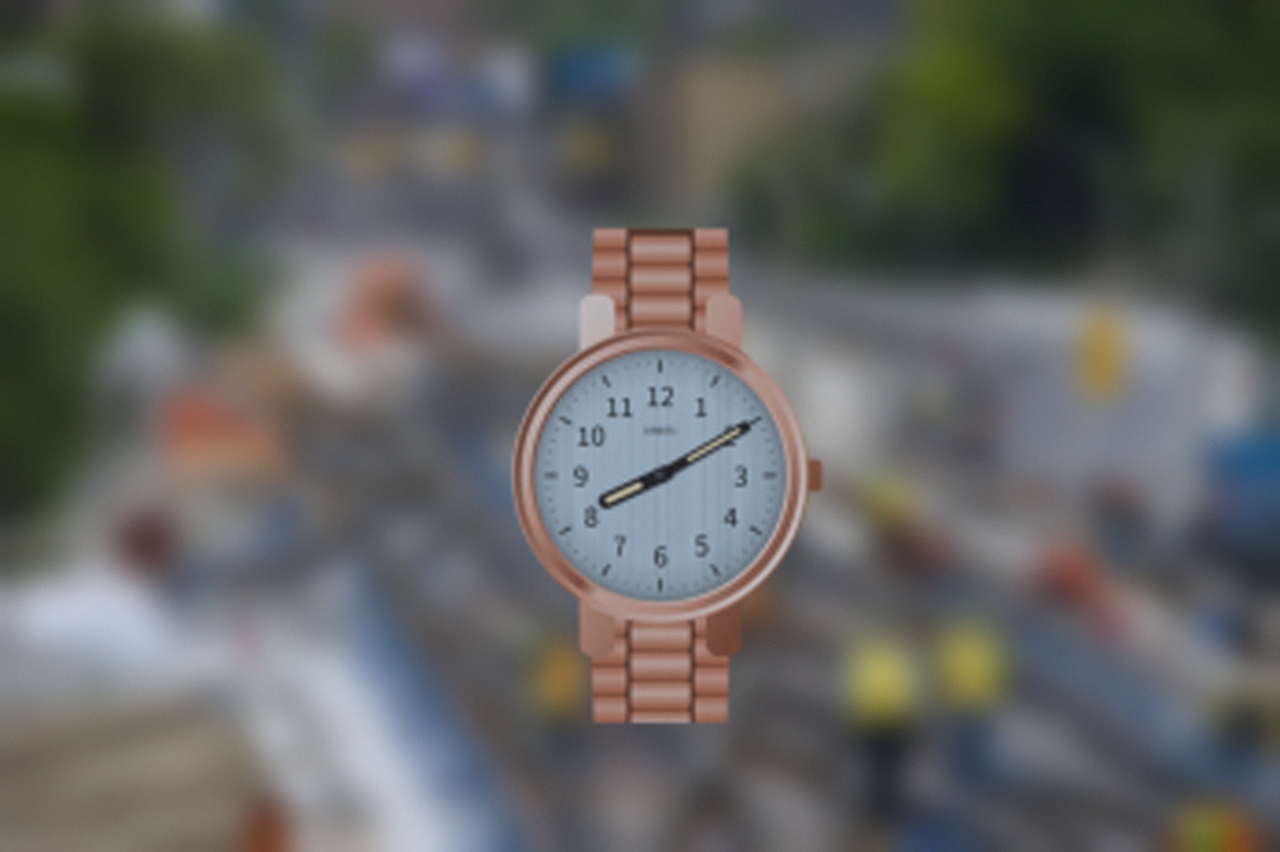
8:10
